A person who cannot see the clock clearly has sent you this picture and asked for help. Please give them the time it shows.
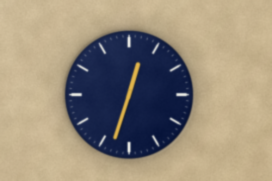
12:33
